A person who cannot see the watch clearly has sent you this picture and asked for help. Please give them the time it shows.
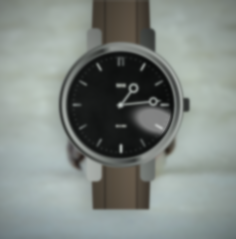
1:14
